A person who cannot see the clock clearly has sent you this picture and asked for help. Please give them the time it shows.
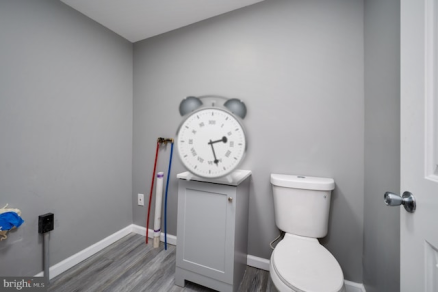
2:27
